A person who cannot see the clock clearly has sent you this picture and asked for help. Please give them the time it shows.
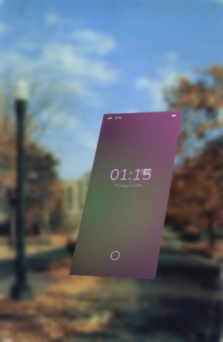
1:15
